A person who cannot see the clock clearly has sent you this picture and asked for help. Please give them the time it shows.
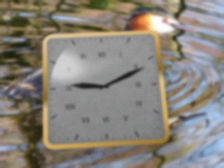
9:11
